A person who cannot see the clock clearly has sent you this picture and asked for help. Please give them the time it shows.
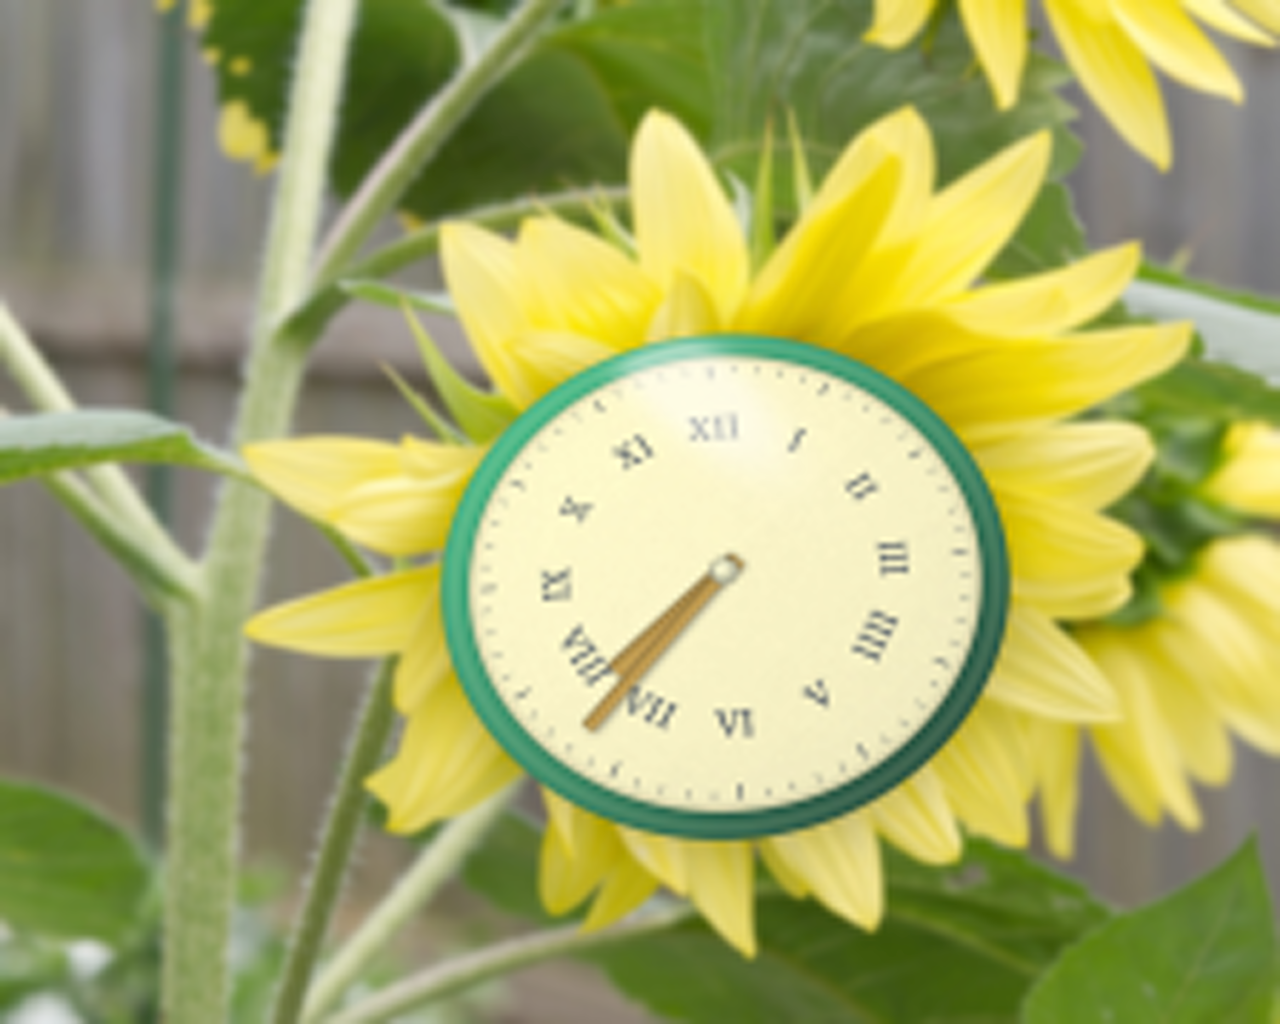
7:37
